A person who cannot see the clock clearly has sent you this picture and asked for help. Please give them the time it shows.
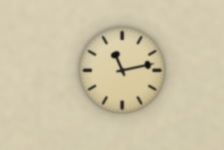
11:13
